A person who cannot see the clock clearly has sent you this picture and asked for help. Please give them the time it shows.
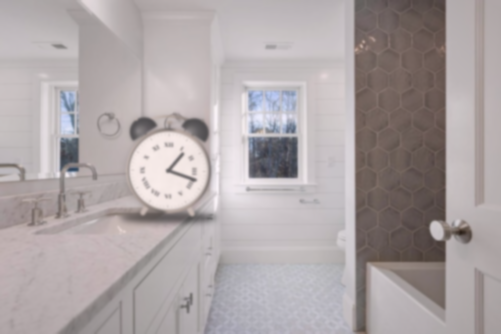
1:18
